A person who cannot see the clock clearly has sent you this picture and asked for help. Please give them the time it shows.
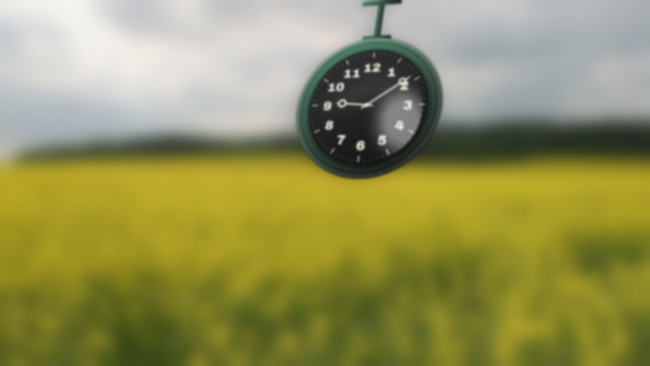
9:09
